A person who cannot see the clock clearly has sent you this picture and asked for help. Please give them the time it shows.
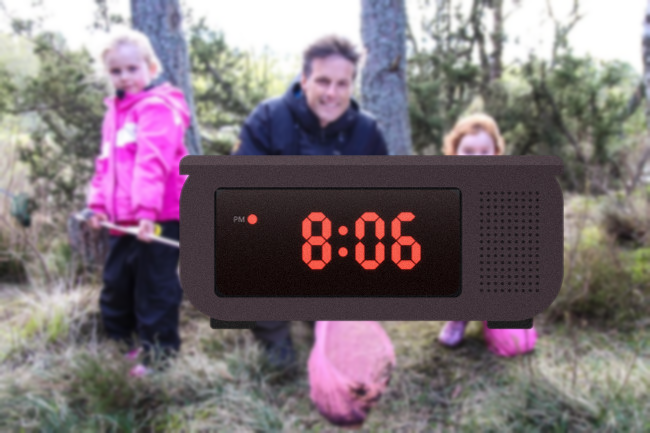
8:06
